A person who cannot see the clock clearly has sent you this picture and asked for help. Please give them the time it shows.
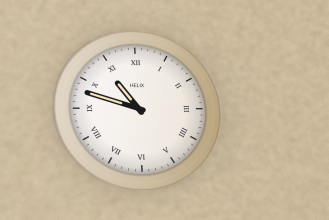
10:48
